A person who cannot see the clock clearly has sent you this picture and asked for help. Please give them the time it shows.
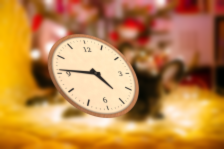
4:46
